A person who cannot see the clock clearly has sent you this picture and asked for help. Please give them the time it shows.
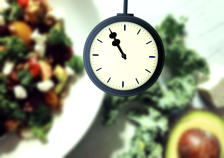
10:55
